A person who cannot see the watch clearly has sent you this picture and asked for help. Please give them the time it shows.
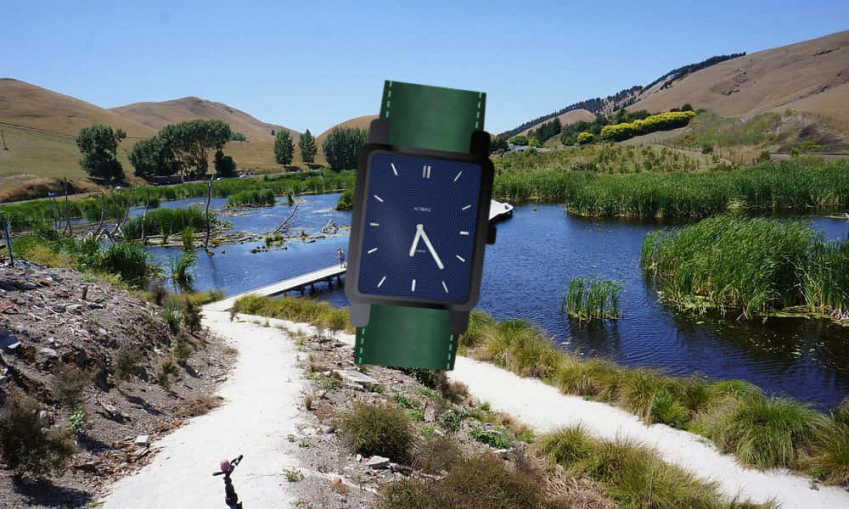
6:24
